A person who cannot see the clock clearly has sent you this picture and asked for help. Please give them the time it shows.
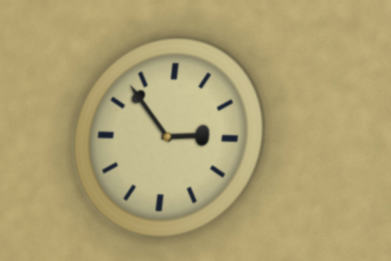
2:53
